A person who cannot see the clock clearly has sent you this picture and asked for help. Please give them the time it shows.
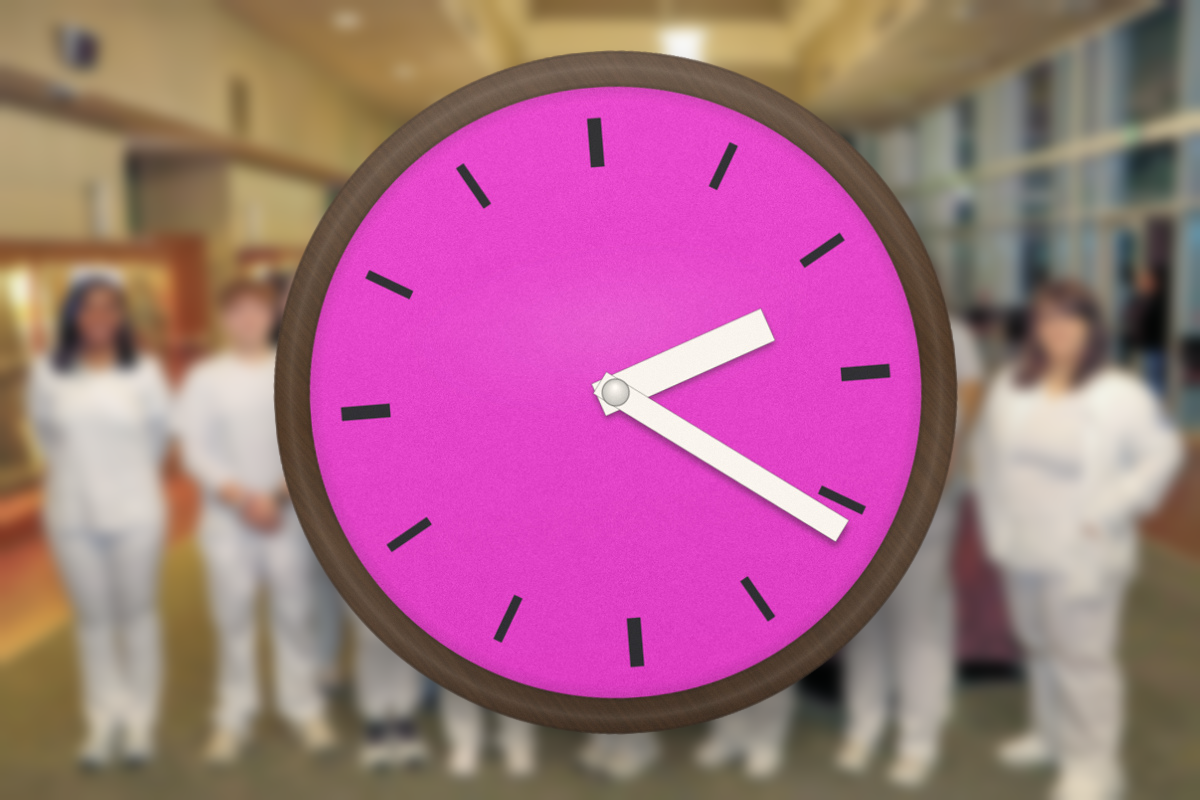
2:21
